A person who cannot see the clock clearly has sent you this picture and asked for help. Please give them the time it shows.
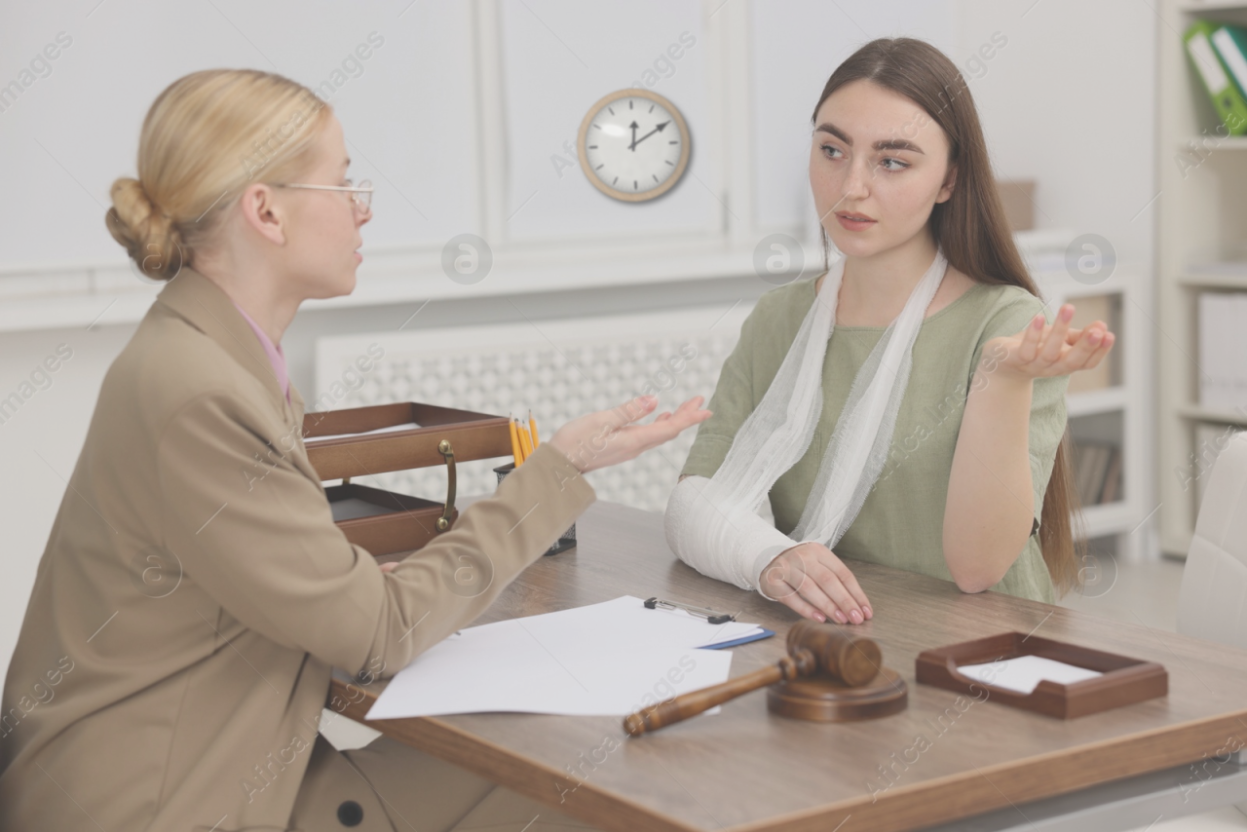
12:10
